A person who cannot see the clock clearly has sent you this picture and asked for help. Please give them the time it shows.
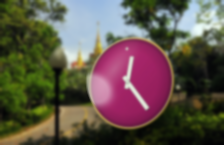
12:24
